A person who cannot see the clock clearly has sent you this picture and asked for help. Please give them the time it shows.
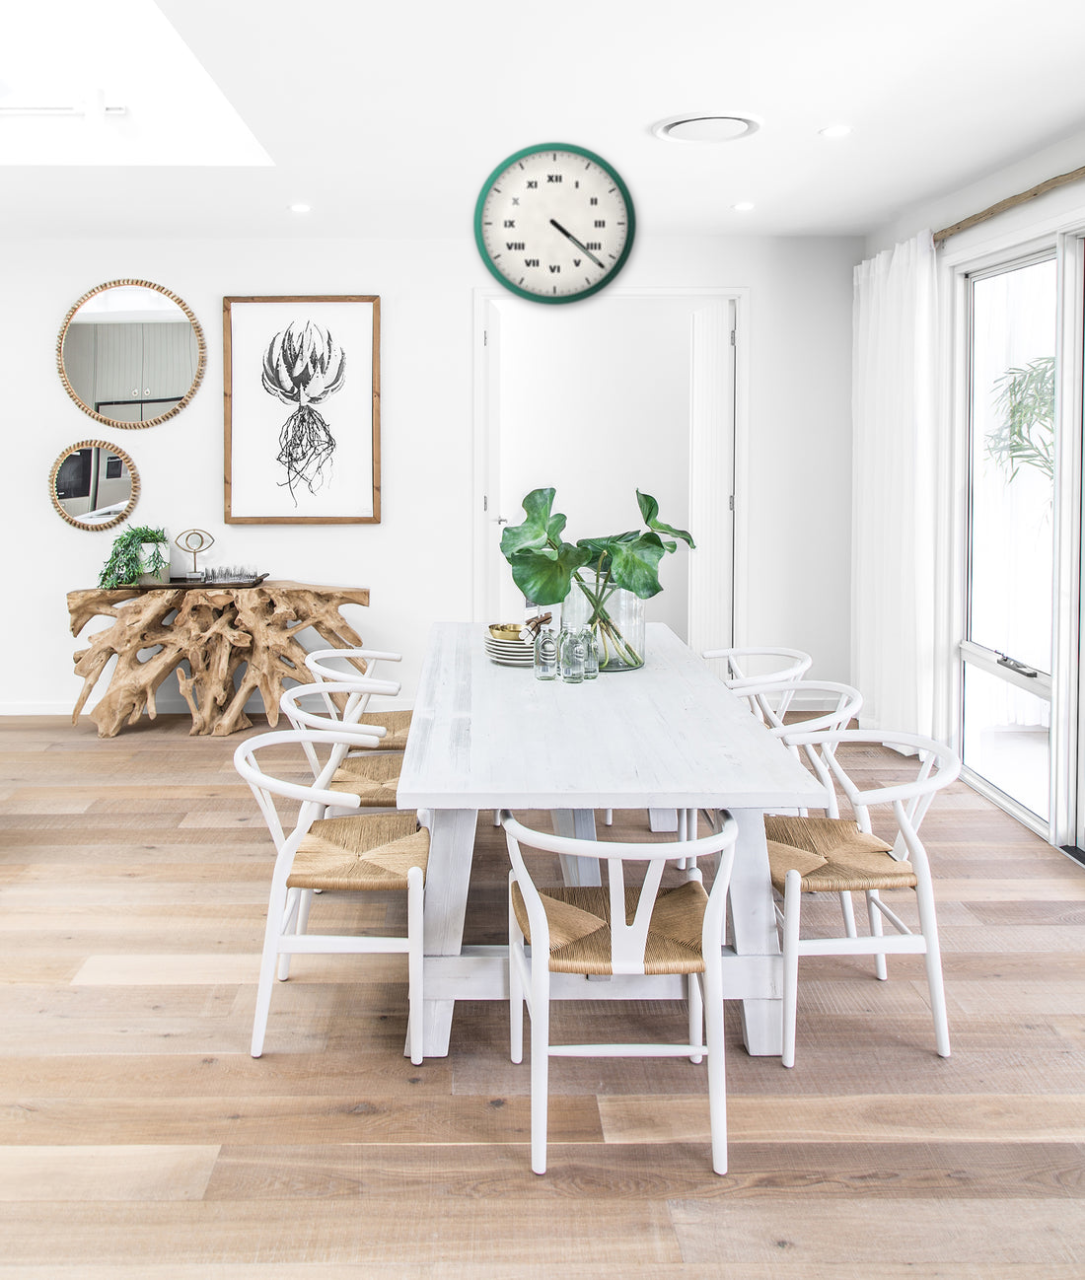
4:22
